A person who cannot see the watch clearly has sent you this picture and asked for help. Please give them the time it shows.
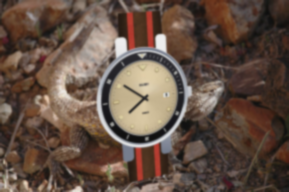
7:51
